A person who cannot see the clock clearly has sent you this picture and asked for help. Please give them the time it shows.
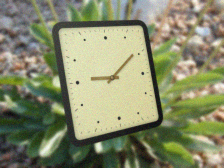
9:09
